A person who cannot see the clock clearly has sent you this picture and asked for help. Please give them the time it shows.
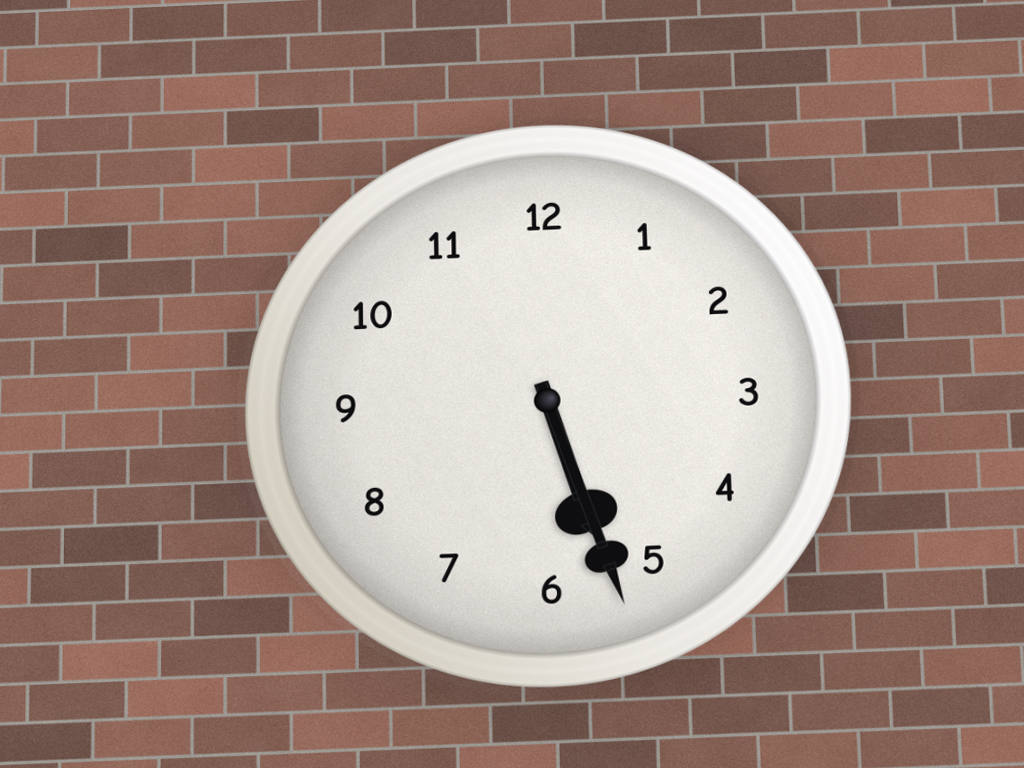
5:27
